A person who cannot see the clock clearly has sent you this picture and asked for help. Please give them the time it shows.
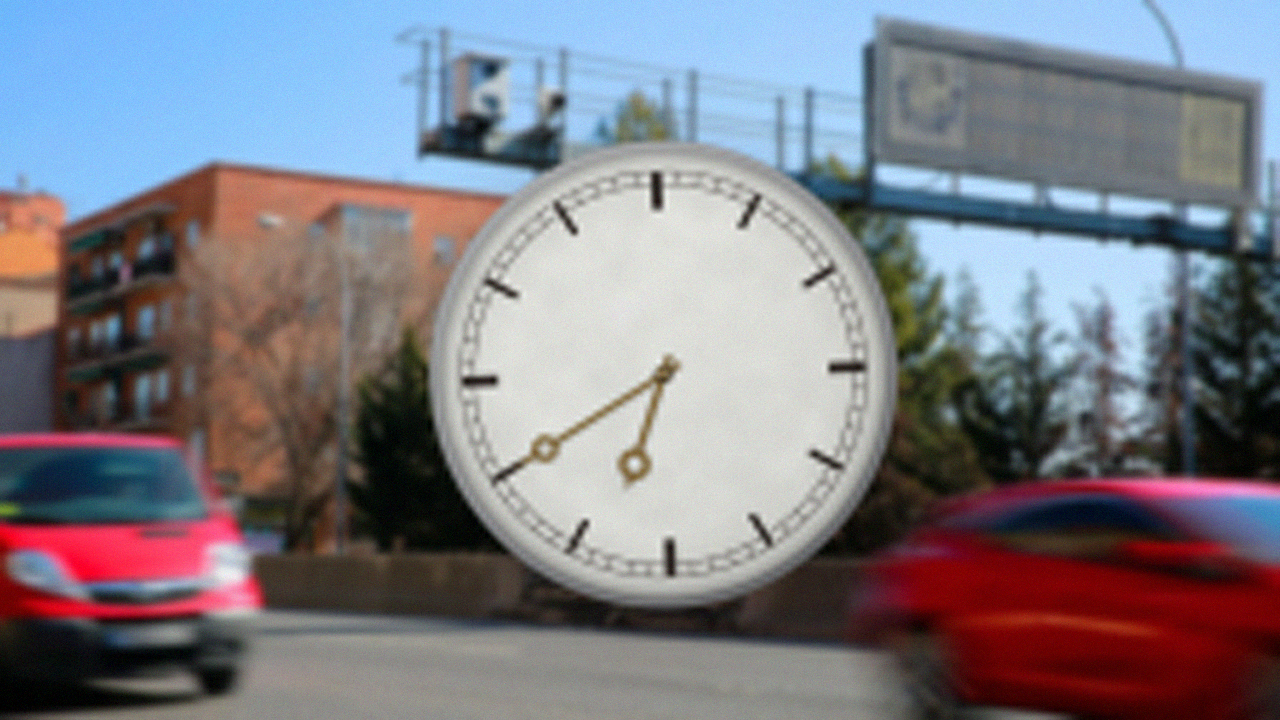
6:40
